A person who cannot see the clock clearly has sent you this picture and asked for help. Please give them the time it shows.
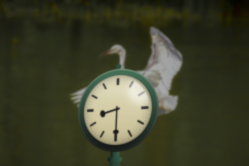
8:30
